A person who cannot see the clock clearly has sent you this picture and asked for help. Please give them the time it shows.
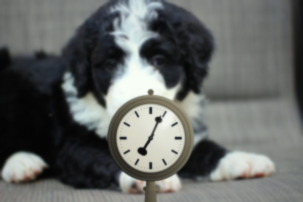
7:04
